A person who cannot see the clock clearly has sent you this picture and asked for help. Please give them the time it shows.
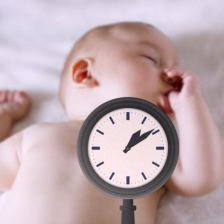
1:09
